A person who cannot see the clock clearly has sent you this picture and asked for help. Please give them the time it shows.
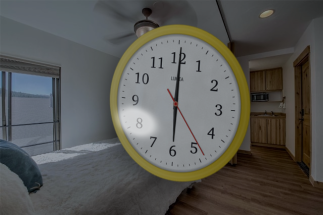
6:00:24
